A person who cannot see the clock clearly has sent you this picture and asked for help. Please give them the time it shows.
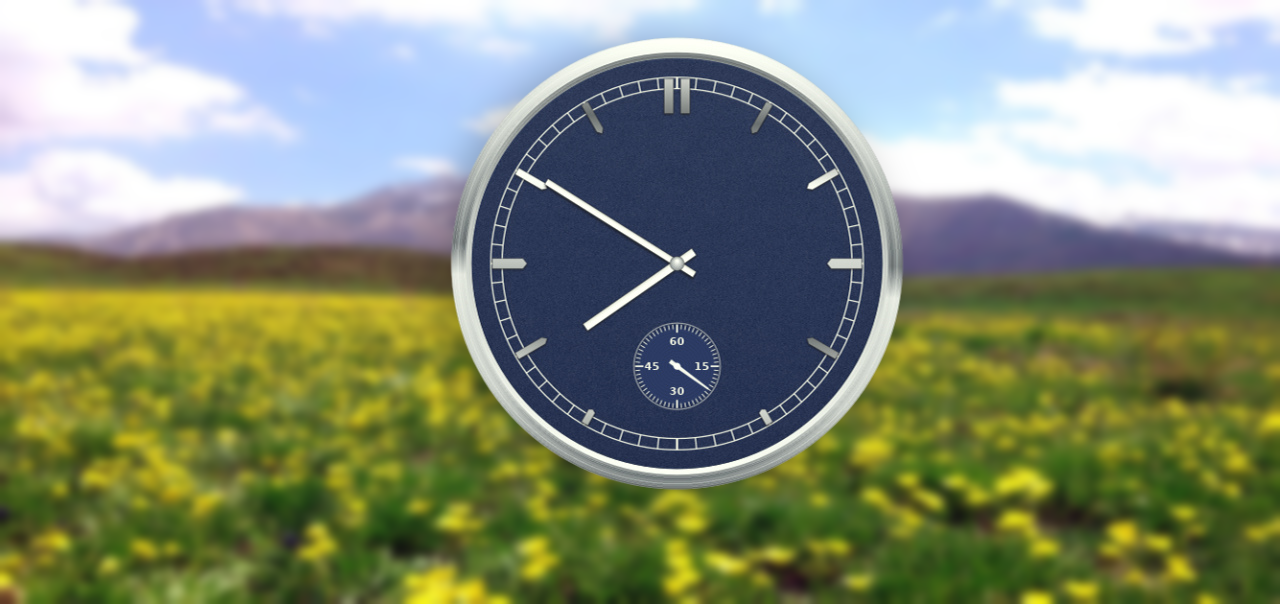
7:50:21
